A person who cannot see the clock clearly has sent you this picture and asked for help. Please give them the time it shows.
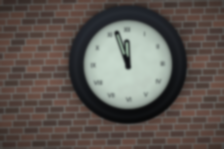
11:57
